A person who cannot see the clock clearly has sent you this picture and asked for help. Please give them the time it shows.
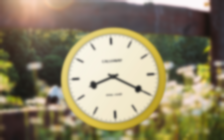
8:20
